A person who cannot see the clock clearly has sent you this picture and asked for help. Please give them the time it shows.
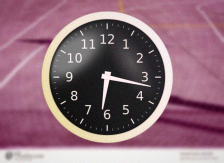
6:17
